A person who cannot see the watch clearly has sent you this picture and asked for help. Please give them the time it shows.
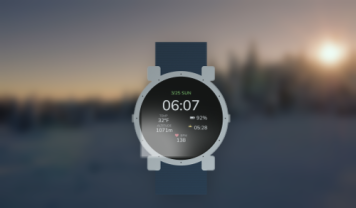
6:07
